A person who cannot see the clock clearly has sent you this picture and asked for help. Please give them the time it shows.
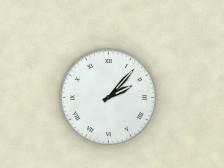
2:07
